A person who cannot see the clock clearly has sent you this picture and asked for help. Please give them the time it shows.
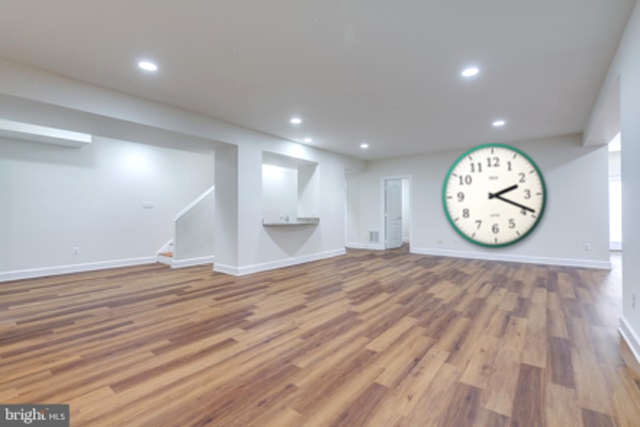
2:19
